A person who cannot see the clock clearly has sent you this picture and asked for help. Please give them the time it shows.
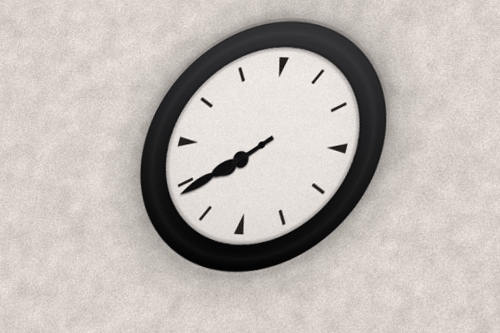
7:39
